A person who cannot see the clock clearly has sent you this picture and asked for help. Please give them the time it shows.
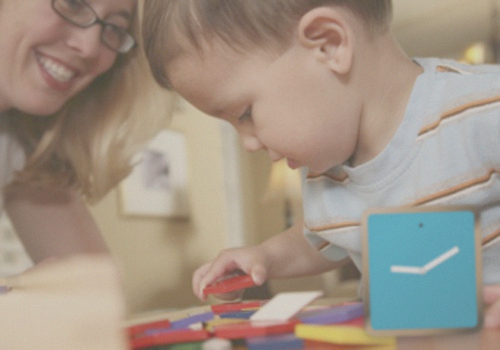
9:10
